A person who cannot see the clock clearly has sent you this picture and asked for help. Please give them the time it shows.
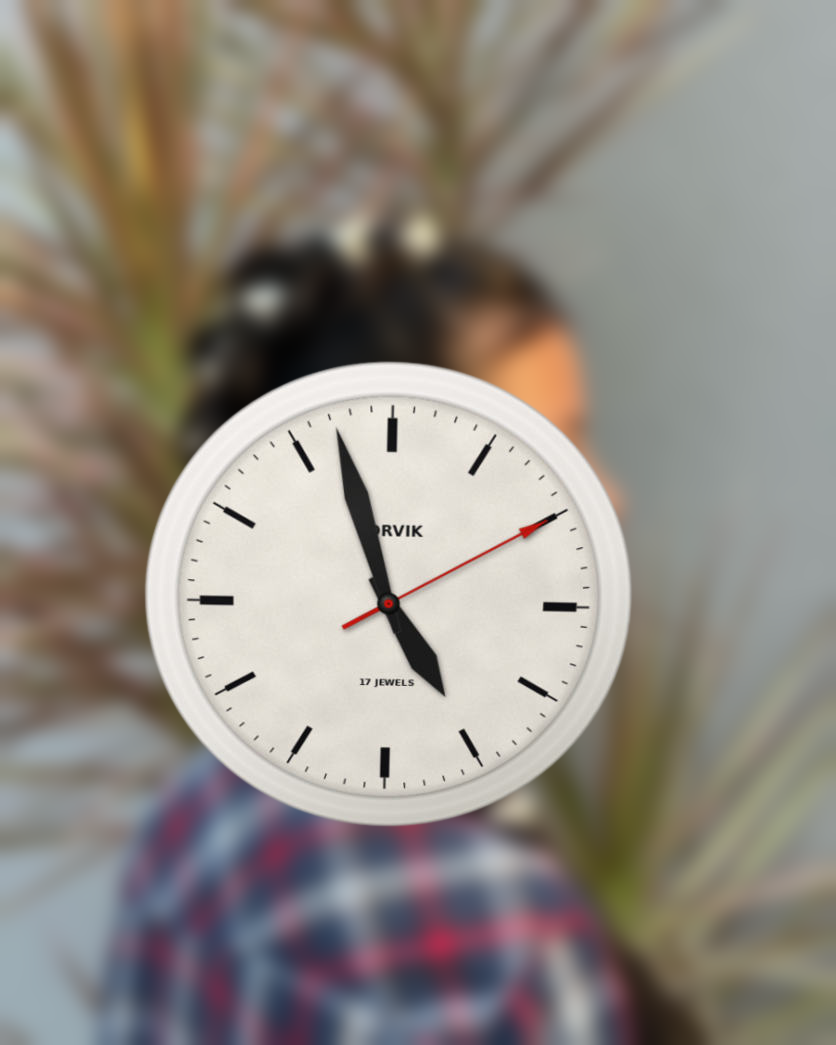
4:57:10
